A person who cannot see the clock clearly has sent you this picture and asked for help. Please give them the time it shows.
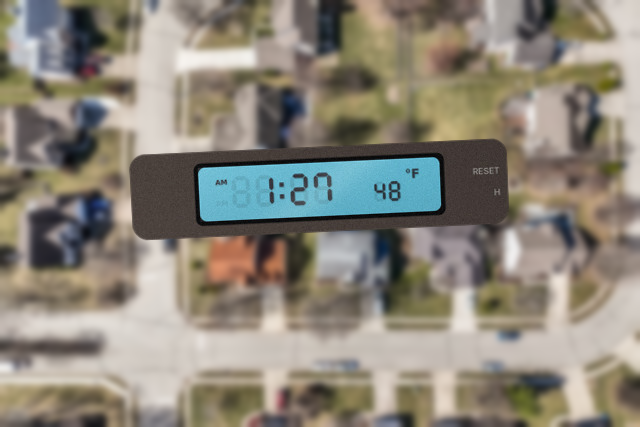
1:27
